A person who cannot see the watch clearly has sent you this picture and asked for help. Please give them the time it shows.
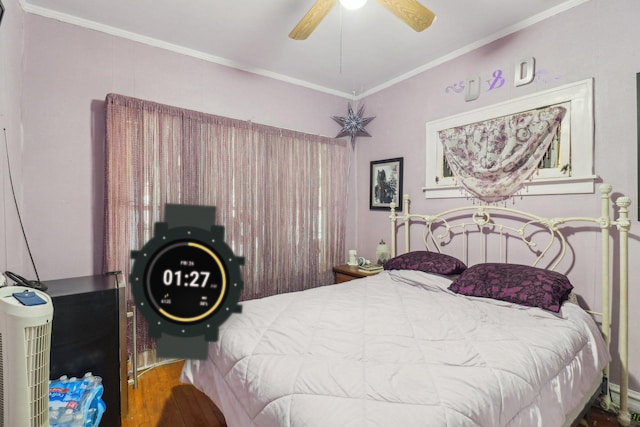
1:27
